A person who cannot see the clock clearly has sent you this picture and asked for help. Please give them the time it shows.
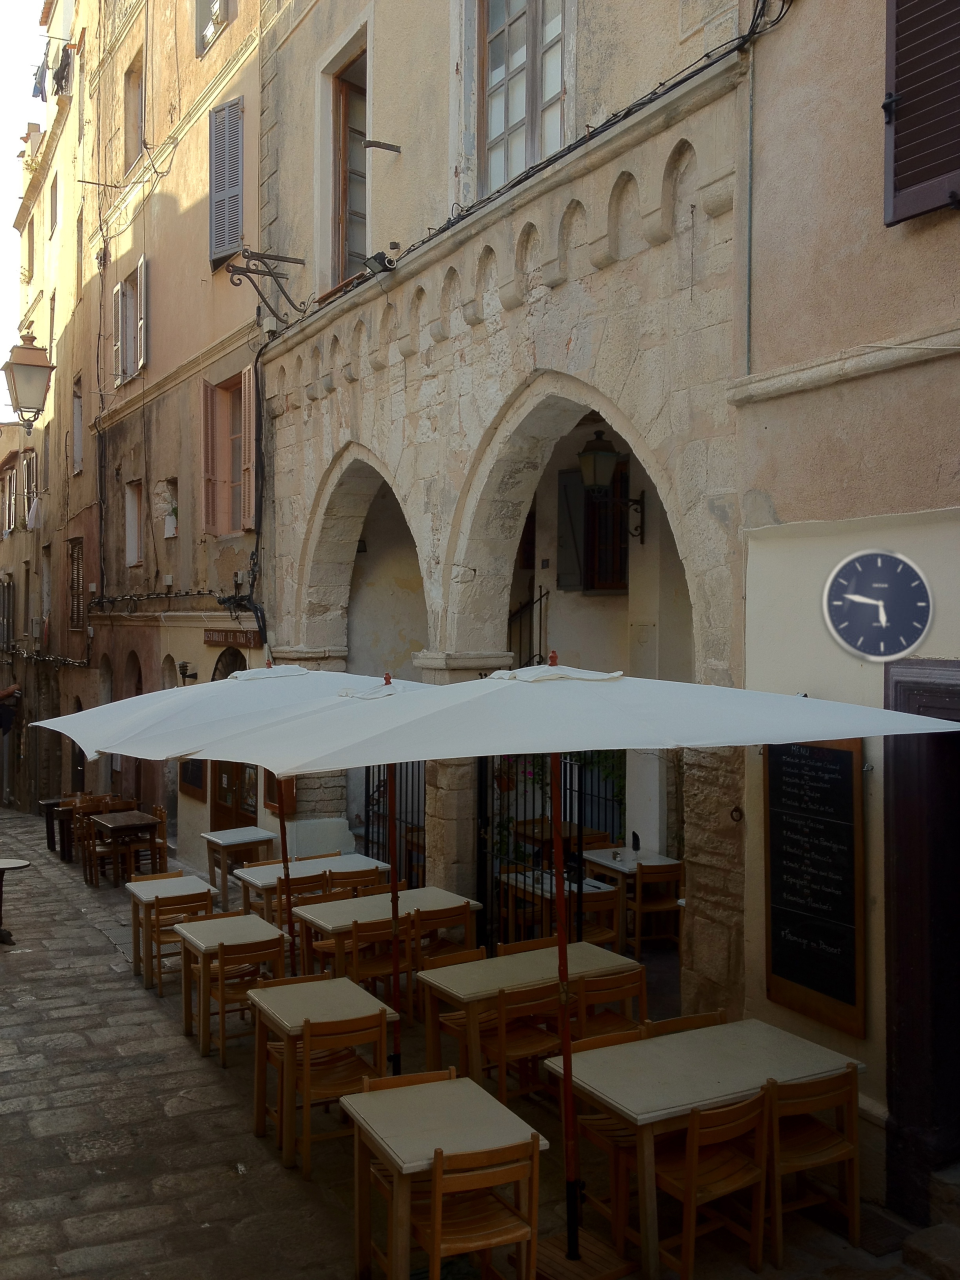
5:47
